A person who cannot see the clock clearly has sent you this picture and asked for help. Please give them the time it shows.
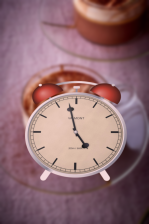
4:58
